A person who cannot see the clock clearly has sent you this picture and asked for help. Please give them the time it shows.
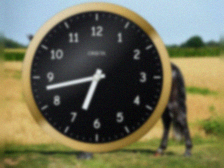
6:43
